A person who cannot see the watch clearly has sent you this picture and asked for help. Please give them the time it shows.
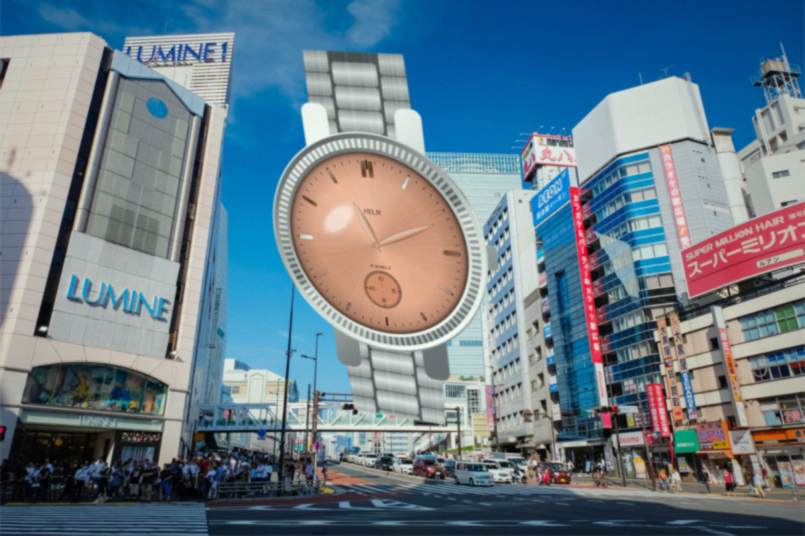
11:11
